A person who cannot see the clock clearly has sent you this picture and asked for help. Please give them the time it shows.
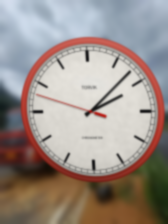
2:07:48
